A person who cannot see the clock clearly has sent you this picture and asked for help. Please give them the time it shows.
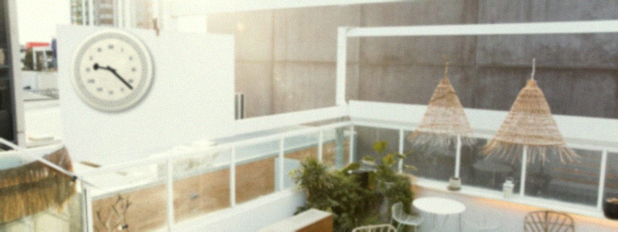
9:22
